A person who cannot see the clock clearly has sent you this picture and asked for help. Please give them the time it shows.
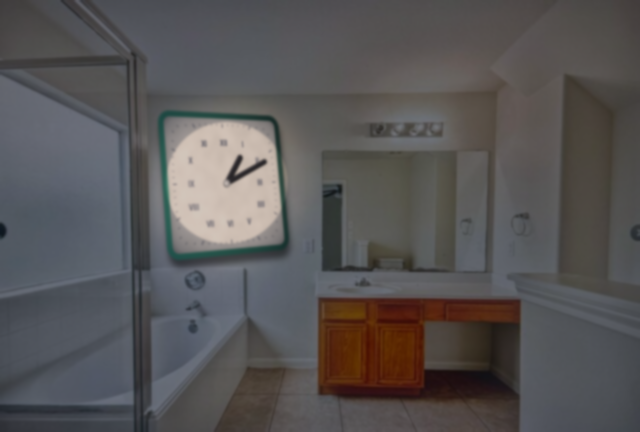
1:11
